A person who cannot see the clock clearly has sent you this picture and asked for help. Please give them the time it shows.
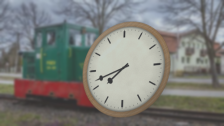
7:42
